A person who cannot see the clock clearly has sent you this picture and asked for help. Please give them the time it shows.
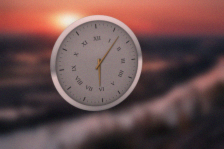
6:07
